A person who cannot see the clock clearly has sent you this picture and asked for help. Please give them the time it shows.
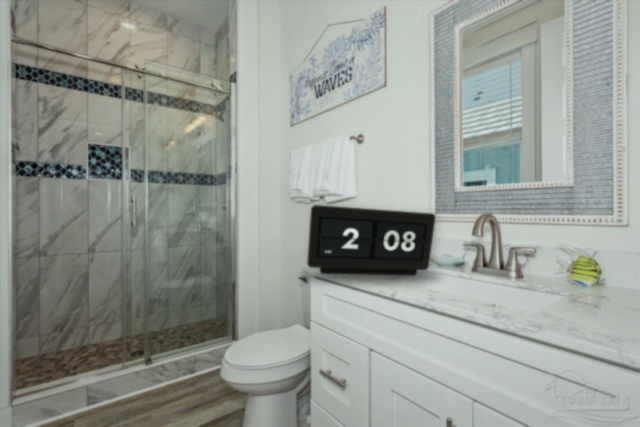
2:08
